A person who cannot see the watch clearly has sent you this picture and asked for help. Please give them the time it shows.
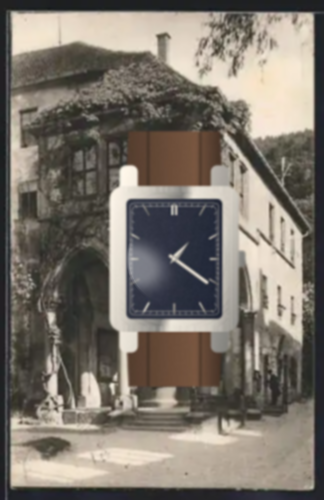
1:21
